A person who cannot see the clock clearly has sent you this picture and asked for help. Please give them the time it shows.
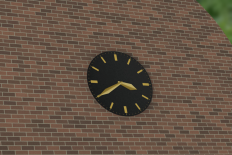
3:40
